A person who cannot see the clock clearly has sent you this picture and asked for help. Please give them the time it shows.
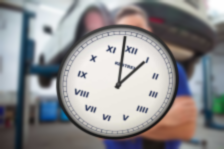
12:58
